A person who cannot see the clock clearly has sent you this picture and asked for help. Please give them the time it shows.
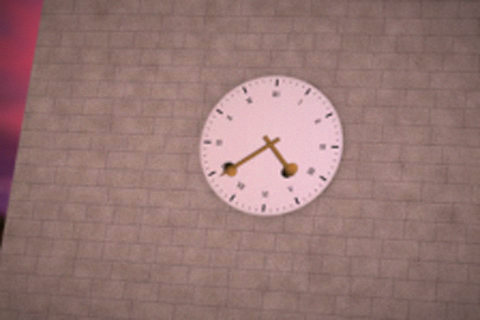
4:39
